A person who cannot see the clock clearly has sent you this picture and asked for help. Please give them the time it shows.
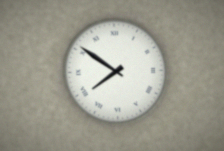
7:51
